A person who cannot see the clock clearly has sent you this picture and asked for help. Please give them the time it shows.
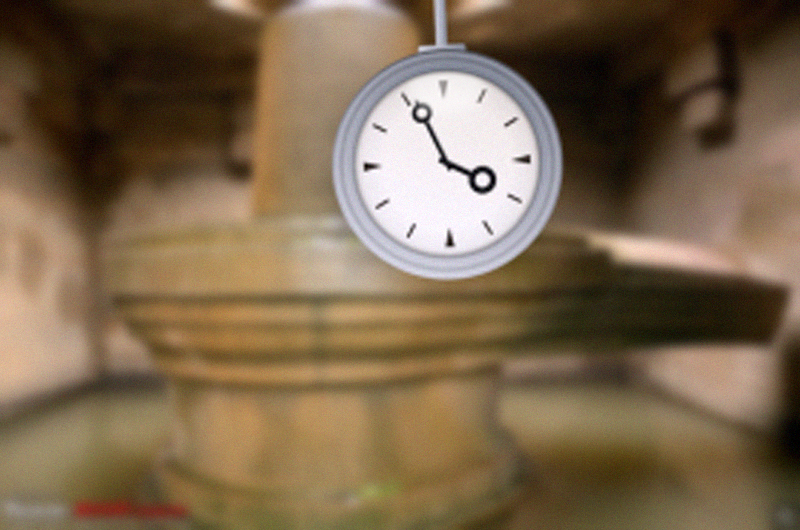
3:56
